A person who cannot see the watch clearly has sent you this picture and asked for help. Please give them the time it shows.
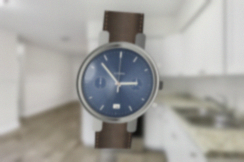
2:53
